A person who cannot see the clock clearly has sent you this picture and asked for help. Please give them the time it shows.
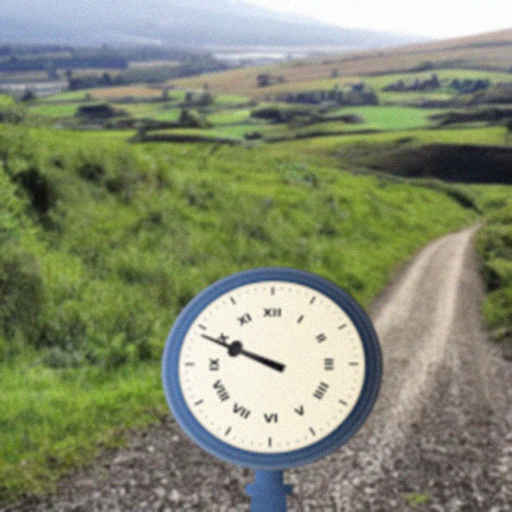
9:49
